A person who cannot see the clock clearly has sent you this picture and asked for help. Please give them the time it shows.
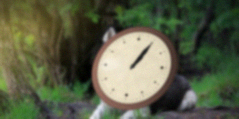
1:05
